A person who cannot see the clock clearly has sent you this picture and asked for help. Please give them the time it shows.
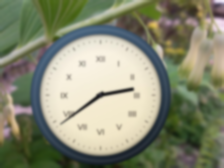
2:39
